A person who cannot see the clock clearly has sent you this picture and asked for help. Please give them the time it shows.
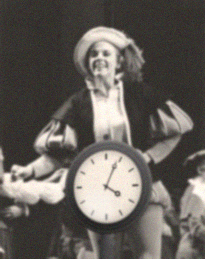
4:04
